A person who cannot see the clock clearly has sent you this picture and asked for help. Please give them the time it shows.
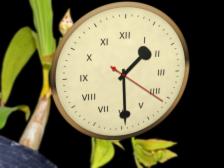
1:29:21
